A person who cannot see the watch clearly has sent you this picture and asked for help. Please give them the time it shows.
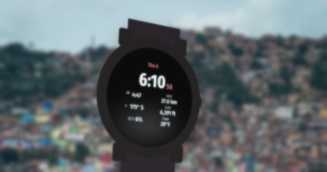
6:10
